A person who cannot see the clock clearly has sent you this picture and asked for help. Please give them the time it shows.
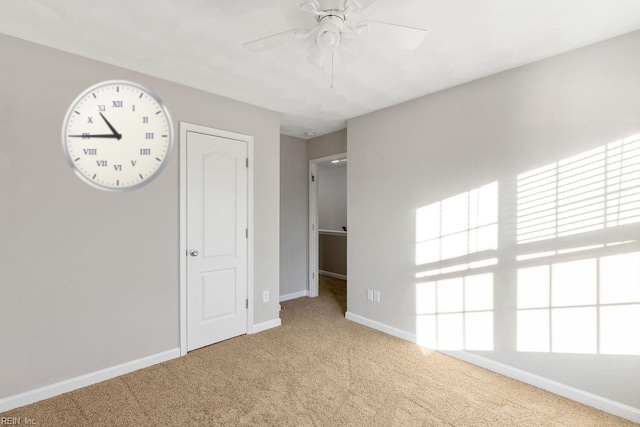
10:45
